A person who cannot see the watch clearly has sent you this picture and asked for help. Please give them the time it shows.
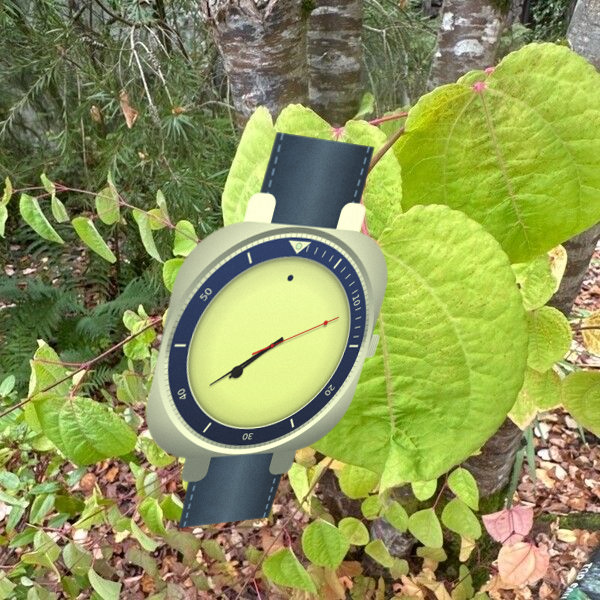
7:39:11
